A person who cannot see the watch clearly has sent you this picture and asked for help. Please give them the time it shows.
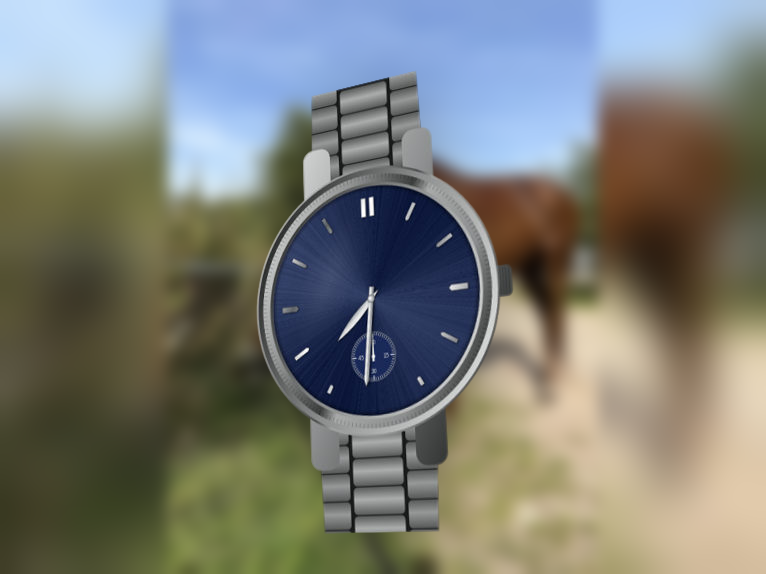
7:31
